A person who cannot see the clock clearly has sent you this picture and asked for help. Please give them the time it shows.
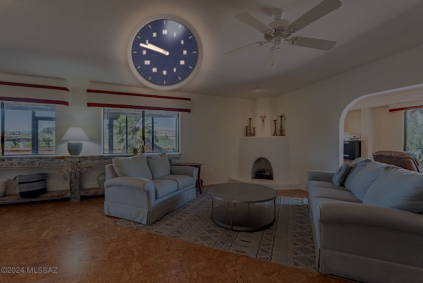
9:48
